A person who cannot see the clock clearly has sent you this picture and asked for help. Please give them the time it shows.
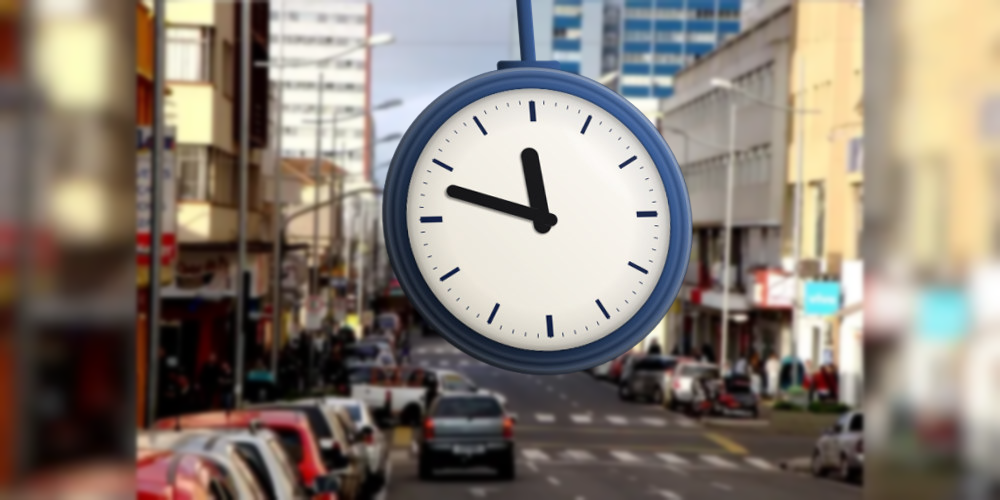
11:48
